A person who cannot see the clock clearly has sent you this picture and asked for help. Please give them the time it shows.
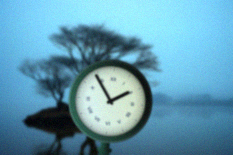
1:54
